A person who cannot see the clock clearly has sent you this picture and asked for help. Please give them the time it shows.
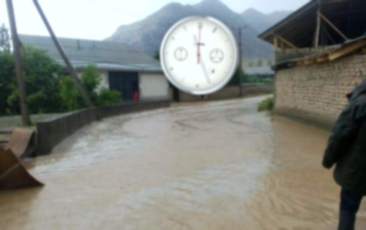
11:26
